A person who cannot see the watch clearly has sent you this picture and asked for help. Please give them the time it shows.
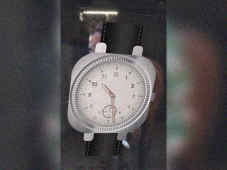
10:28
